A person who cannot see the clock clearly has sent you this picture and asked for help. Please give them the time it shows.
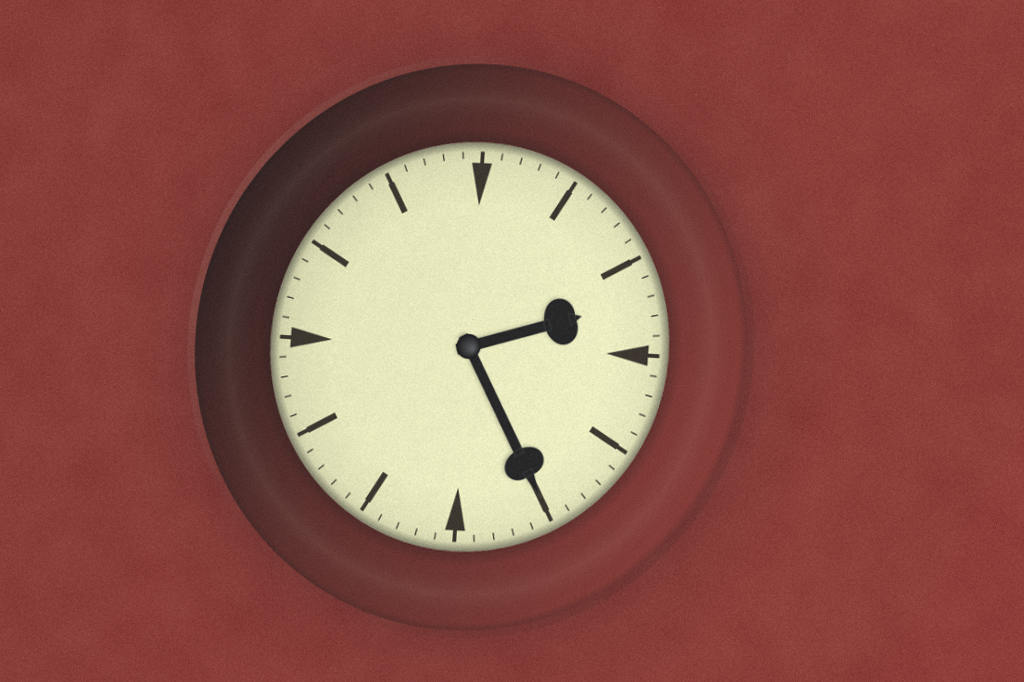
2:25
